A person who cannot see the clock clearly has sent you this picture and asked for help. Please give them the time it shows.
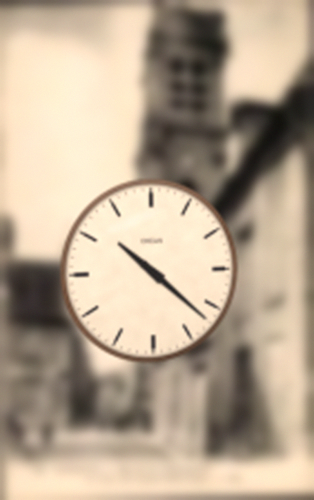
10:22
